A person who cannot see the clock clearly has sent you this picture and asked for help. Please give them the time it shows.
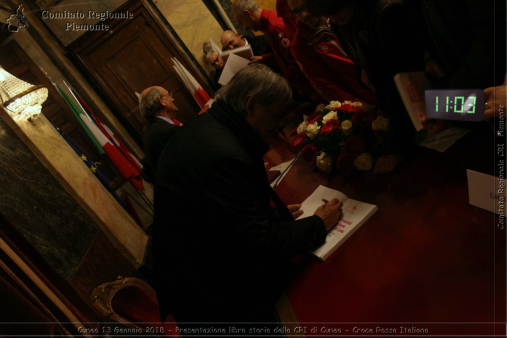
11:03
